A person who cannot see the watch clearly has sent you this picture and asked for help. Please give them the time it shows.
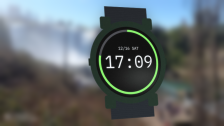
17:09
